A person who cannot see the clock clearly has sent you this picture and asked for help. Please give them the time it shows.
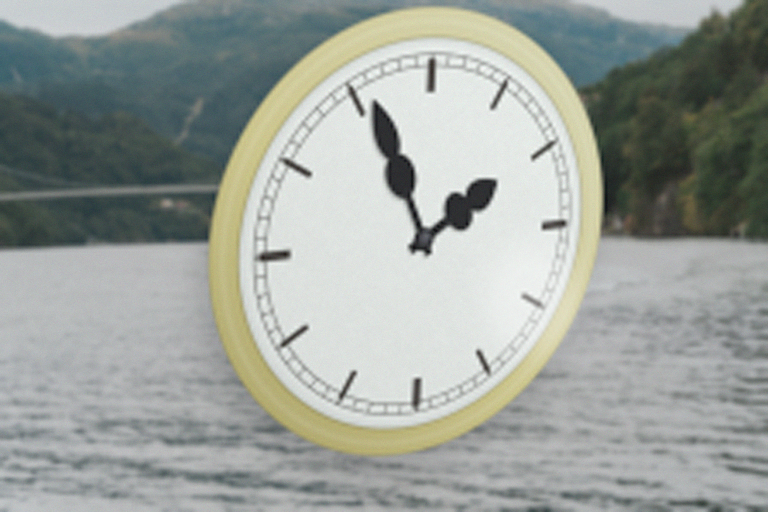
1:56
